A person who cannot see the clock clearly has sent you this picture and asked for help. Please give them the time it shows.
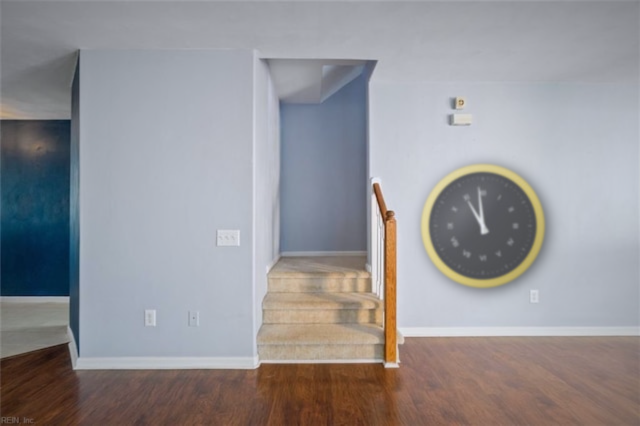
10:59
